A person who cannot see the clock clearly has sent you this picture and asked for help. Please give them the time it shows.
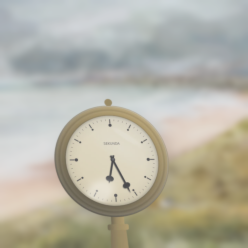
6:26
